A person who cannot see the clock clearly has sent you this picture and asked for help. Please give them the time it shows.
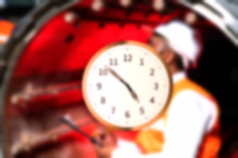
4:52
